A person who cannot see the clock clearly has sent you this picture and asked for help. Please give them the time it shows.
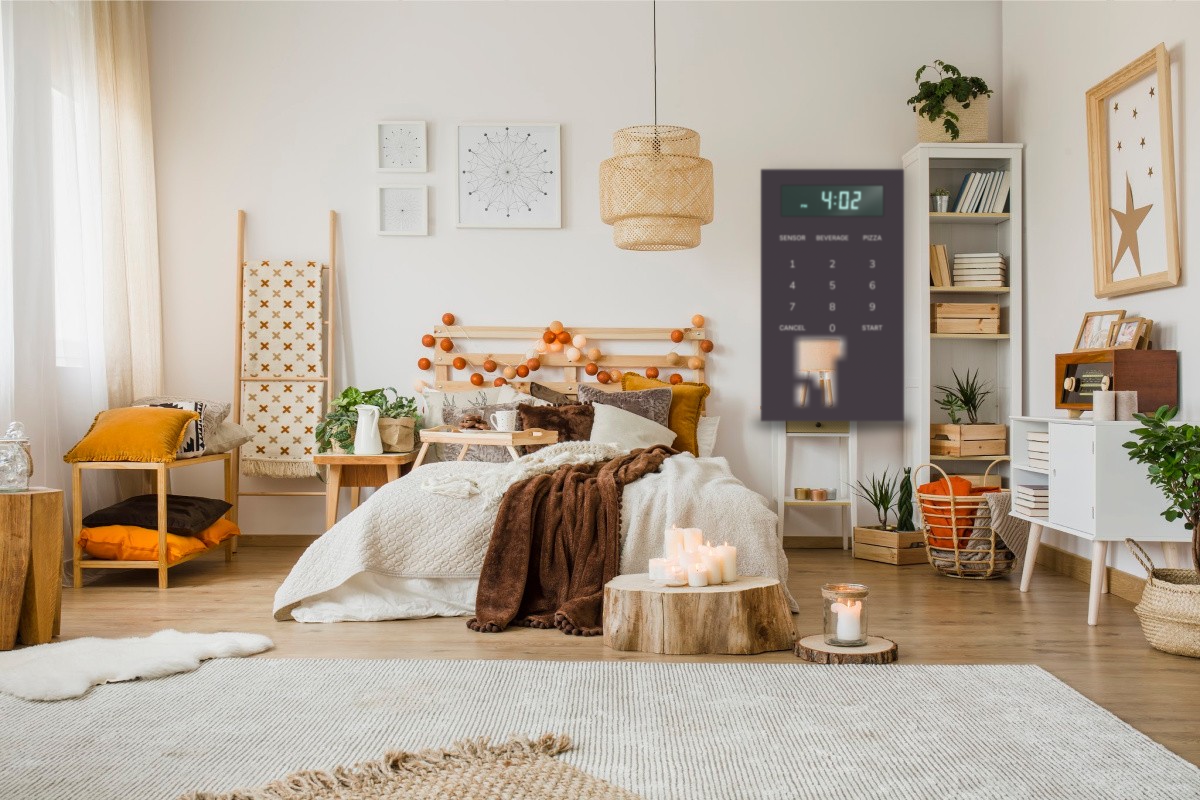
4:02
